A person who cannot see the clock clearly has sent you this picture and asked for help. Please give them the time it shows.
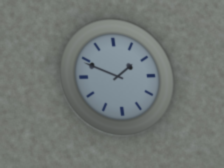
1:49
